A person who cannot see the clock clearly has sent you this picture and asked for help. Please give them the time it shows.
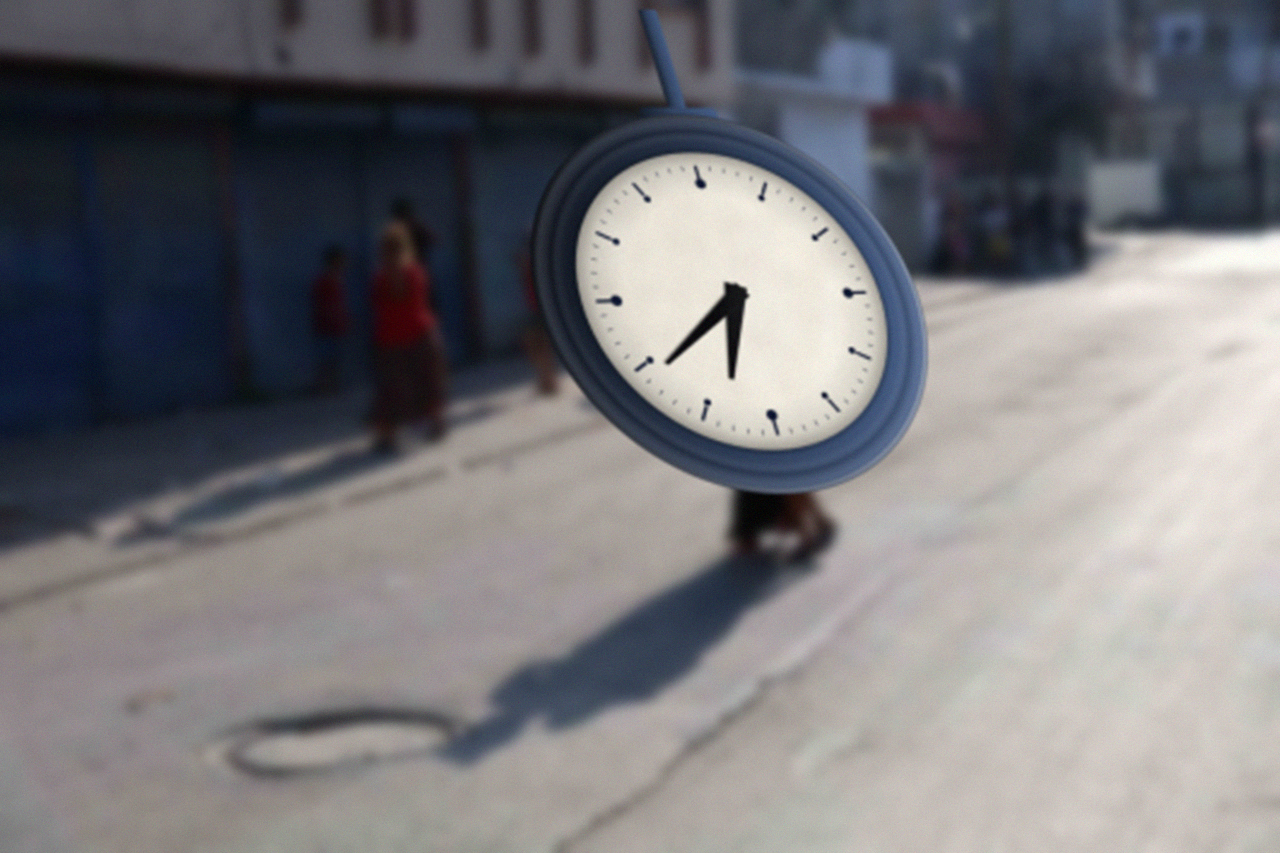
6:39
